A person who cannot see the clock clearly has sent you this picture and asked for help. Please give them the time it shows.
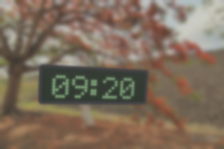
9:20
